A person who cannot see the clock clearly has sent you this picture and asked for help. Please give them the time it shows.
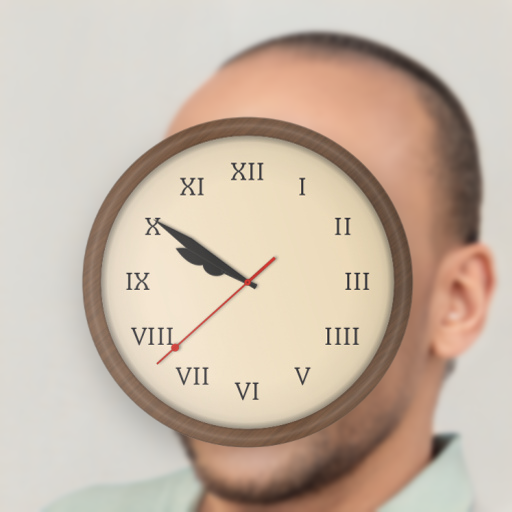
9:50:38
